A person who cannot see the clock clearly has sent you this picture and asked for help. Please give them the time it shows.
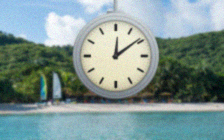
12:09
